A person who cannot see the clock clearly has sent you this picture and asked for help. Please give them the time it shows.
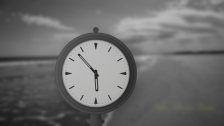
5:53
